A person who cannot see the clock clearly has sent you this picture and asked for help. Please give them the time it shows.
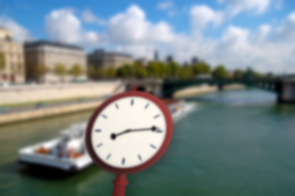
8:14
